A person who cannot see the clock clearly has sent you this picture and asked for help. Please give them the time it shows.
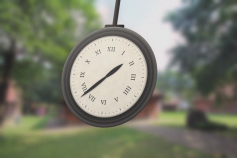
1:38
